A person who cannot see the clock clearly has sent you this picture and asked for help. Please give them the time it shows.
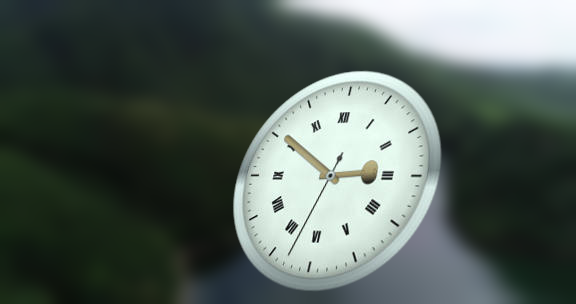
2:50:33
